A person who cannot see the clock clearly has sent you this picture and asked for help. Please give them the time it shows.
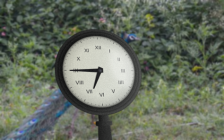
6:45
